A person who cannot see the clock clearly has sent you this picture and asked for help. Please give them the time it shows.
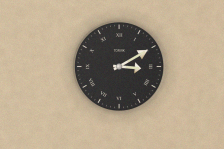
3:10
